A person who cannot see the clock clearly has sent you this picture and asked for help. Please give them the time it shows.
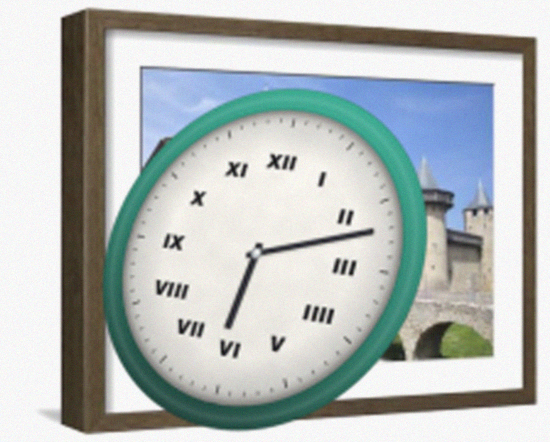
6:12
